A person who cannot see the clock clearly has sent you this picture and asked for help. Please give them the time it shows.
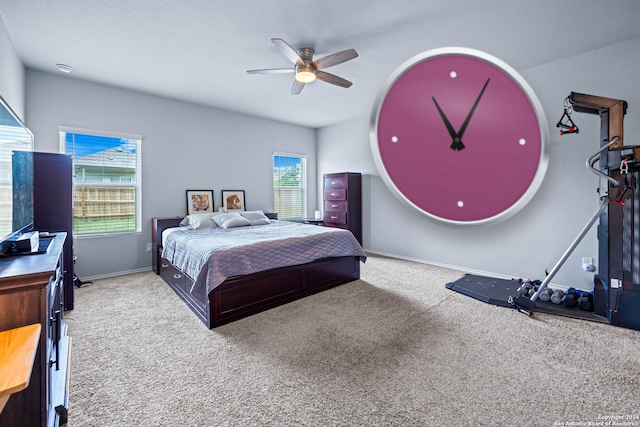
11:05
